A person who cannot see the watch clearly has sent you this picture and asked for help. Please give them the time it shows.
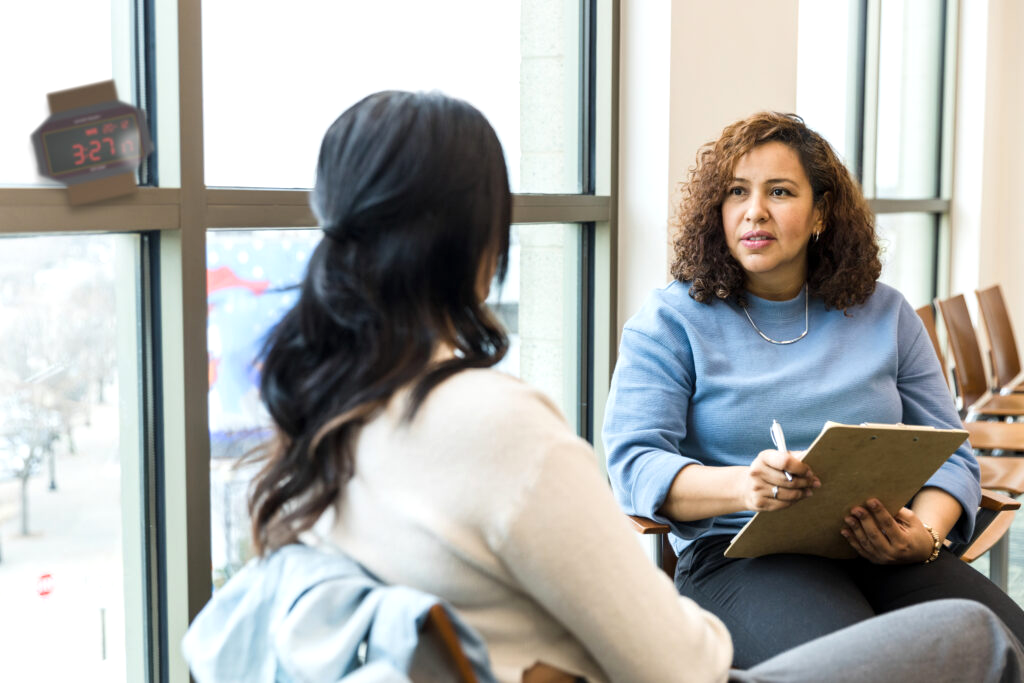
3:27
